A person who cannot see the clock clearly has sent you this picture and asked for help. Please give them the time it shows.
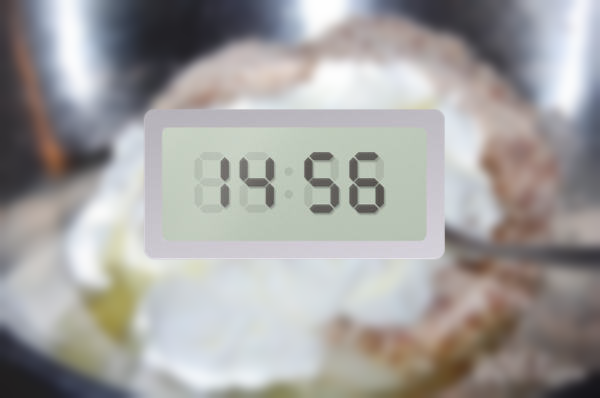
14:56
